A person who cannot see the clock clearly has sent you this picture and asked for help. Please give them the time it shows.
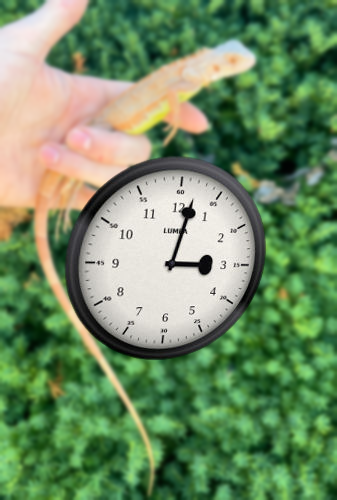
3:02
